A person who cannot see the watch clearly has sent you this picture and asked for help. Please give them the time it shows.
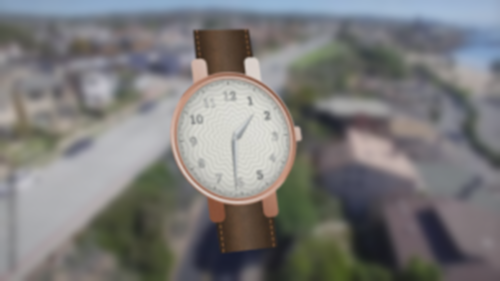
1:31
